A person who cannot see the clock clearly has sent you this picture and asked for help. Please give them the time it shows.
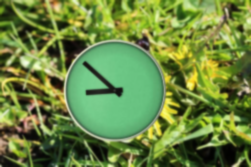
8:52
